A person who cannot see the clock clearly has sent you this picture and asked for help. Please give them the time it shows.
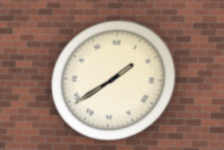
1:39
